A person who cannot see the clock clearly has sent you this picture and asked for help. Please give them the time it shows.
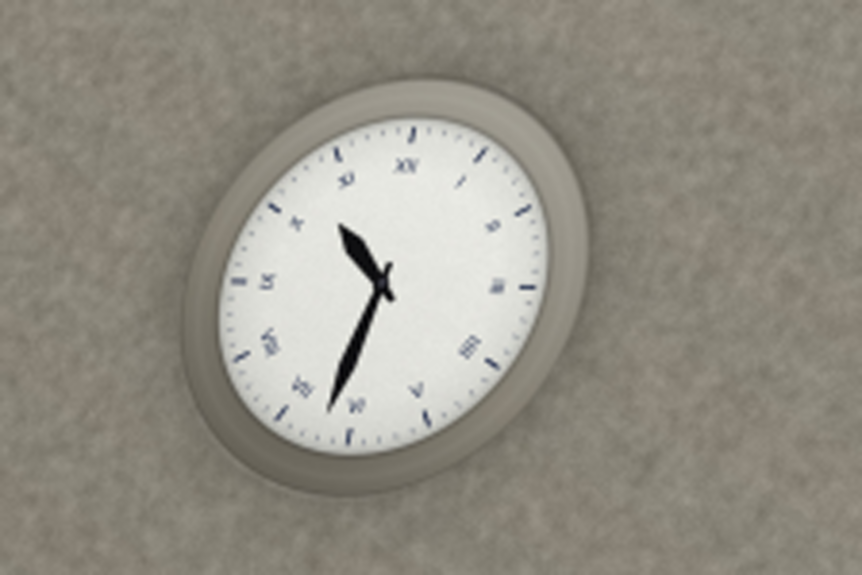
10:32
